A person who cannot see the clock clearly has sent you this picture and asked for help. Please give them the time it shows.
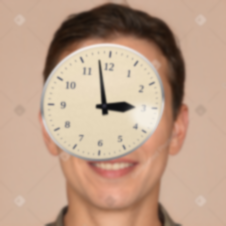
2:58
